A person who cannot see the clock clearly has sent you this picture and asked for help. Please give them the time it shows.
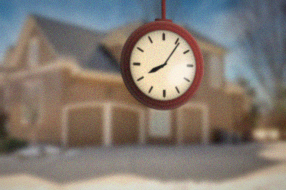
8:06
